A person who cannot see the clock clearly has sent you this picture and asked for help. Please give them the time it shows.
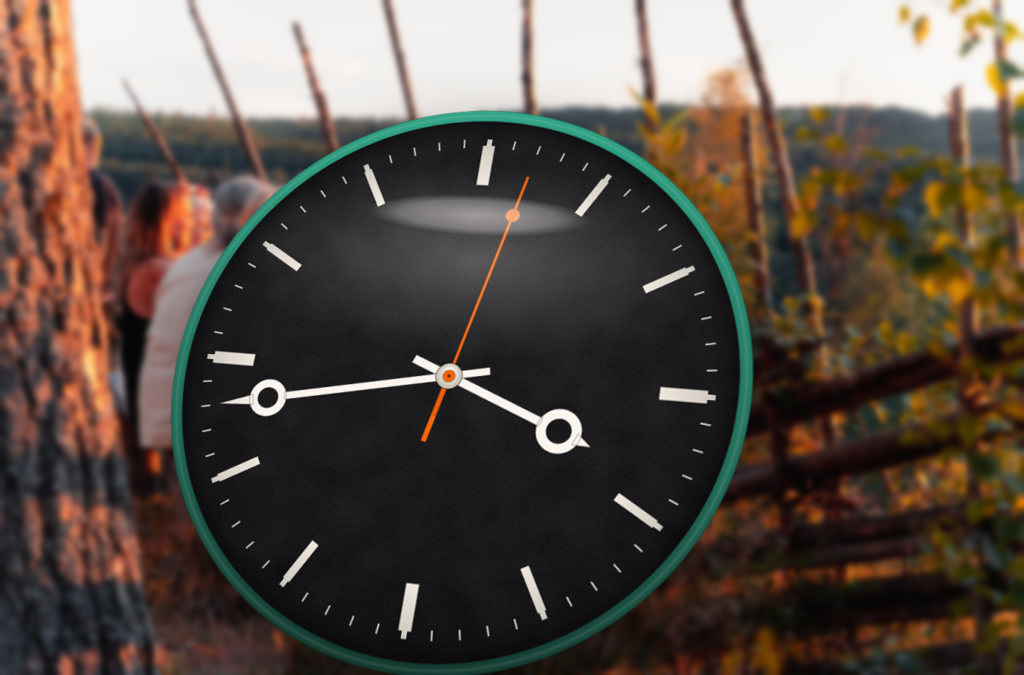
3:43:02
